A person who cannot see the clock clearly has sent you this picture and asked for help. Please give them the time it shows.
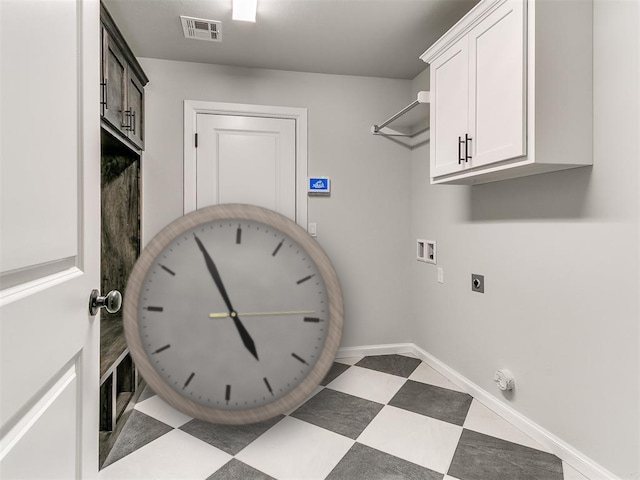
4:55:14
